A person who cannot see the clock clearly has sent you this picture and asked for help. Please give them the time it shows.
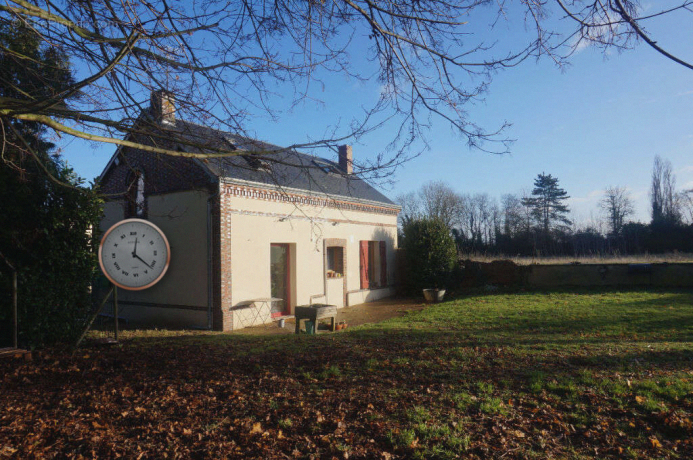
12:22
